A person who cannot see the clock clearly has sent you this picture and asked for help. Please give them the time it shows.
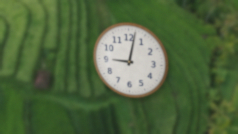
9:02
